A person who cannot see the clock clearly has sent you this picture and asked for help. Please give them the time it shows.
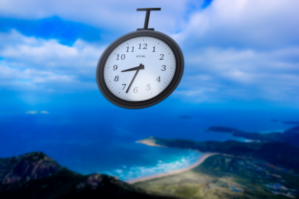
8:33
